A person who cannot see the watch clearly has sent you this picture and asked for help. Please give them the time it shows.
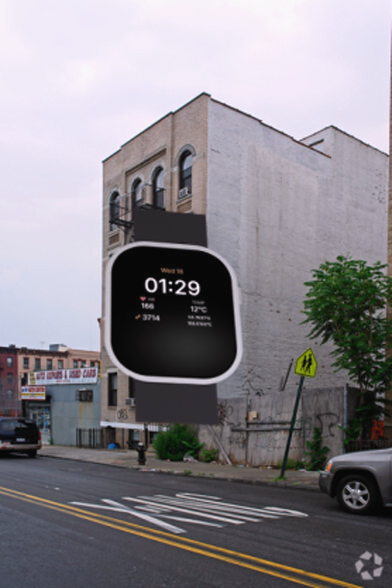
1:29
